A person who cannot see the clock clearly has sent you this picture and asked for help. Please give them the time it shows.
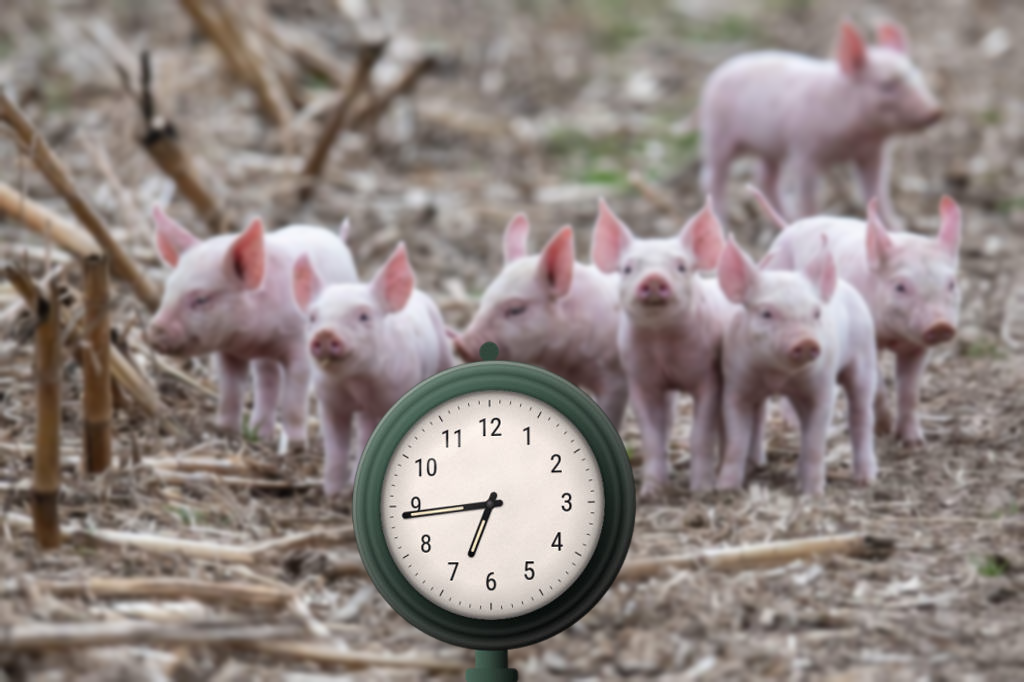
6:44
